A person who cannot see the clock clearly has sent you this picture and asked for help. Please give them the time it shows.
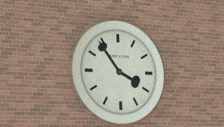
3:54
